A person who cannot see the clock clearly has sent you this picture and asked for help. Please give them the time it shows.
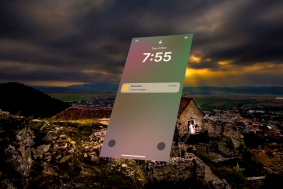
7:55
